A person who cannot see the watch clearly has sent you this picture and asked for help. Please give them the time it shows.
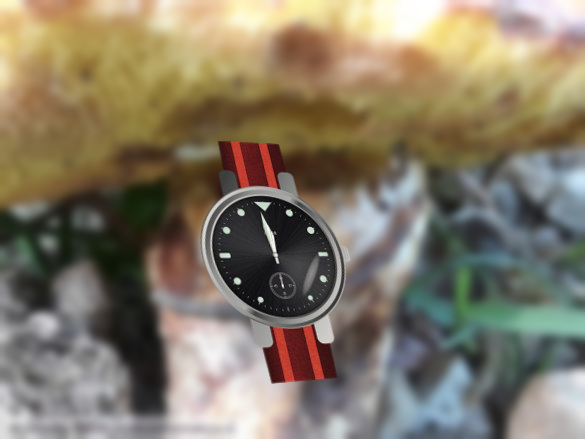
11:59
